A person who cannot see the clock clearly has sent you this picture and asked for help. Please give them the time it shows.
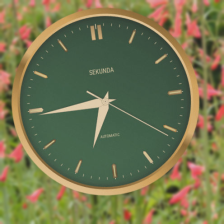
6:44:21
